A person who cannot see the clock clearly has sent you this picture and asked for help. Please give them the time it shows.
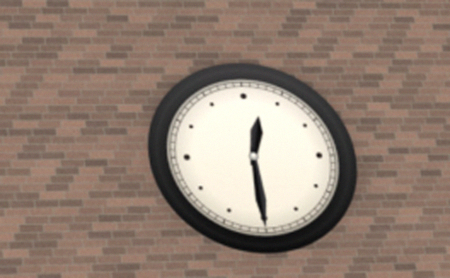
12:30
